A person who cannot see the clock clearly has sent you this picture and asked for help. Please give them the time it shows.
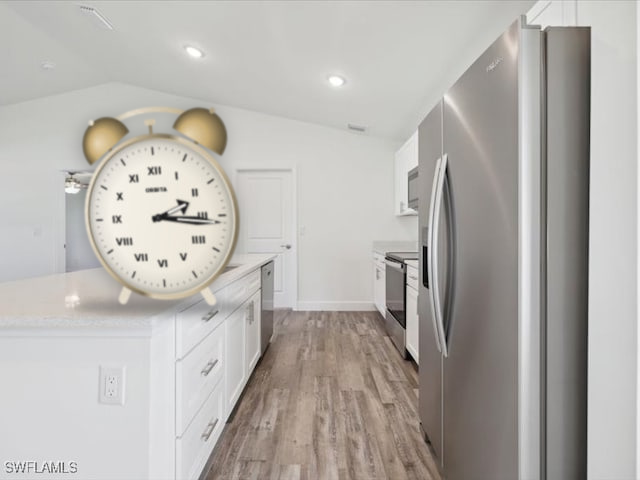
2:16
